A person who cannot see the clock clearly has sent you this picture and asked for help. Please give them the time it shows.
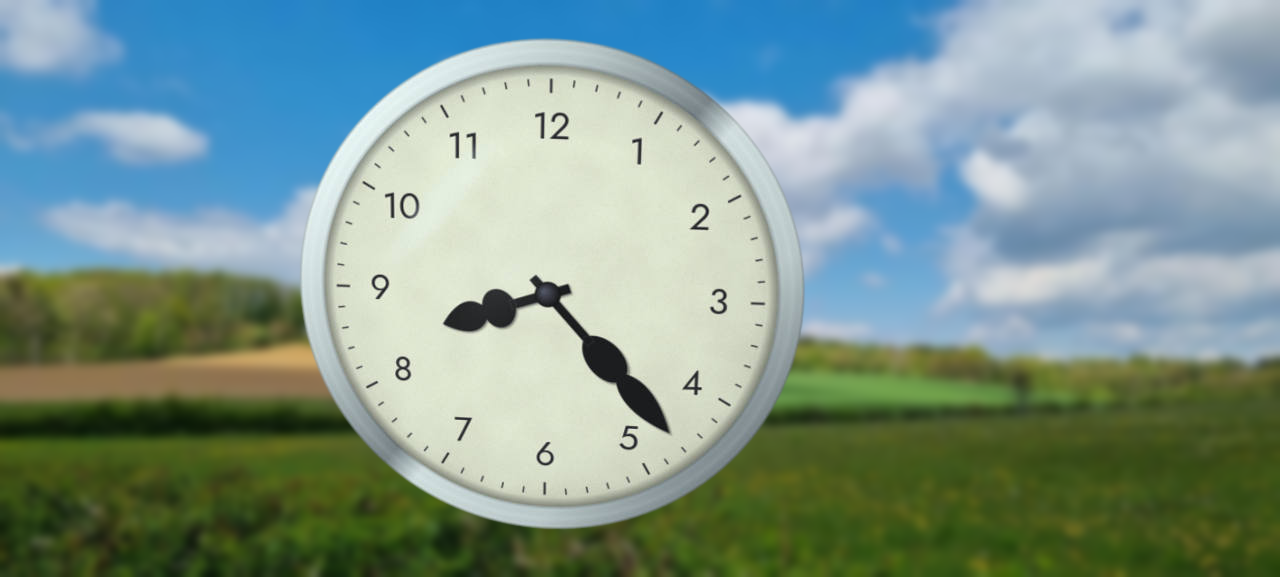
8:23
